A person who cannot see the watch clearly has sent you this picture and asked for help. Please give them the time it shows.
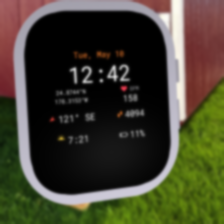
12:42
